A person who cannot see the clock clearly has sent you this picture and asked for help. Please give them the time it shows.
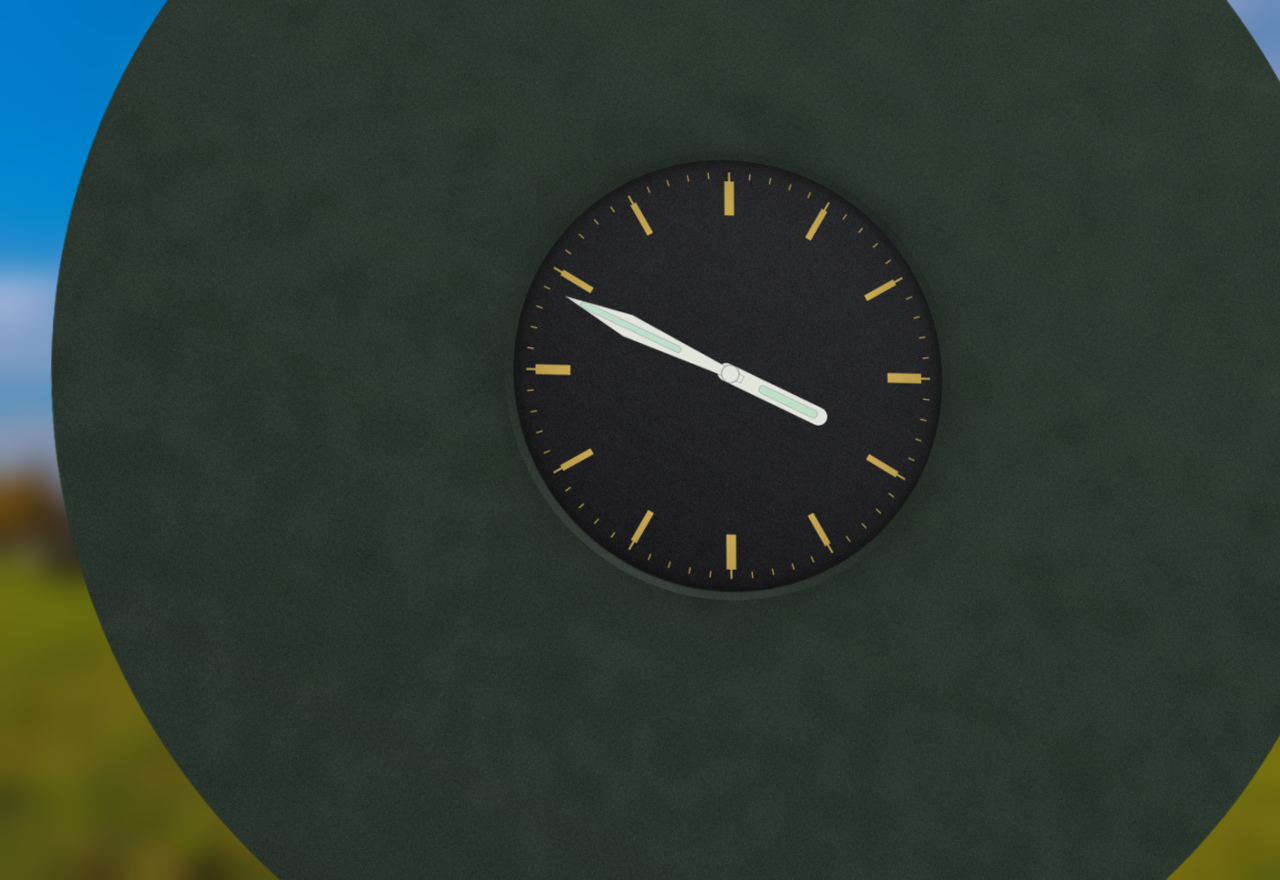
3:49
